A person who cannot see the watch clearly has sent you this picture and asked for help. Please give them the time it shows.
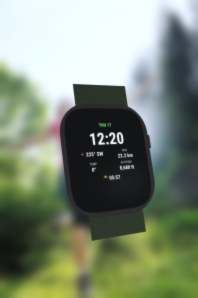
12:20
